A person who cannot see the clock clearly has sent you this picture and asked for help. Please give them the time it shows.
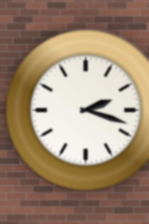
2:18
